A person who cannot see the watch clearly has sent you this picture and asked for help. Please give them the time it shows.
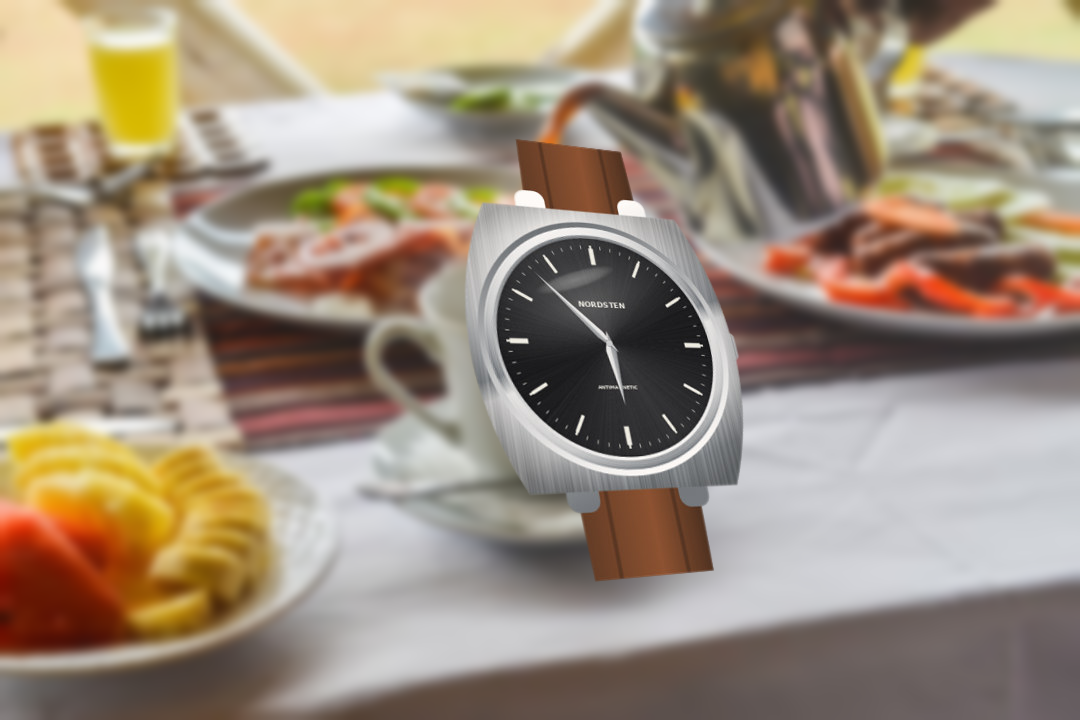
5:53
